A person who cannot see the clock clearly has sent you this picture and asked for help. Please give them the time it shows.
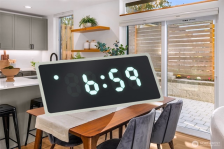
6:59
